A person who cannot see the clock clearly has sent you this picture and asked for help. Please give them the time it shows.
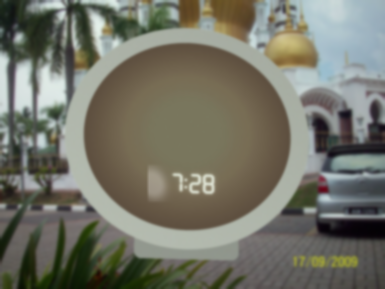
7:28
